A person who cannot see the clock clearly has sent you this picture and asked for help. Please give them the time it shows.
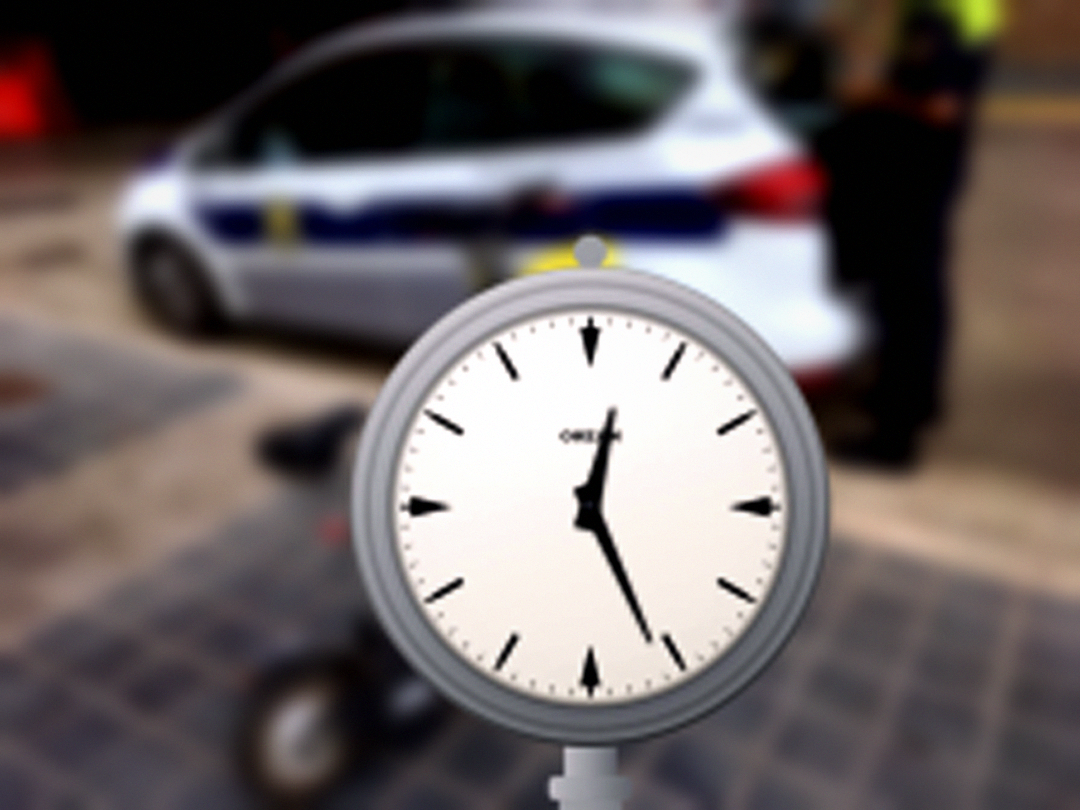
12:26
